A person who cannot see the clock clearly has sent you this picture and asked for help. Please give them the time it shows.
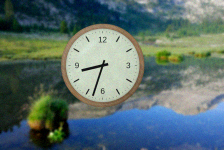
8:33
